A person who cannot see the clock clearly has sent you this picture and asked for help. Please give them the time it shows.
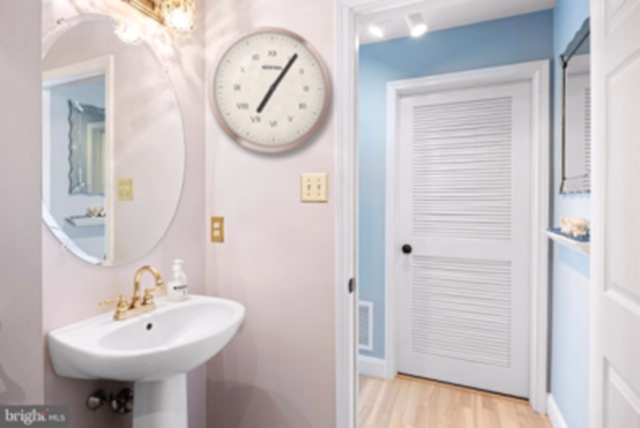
7:06
